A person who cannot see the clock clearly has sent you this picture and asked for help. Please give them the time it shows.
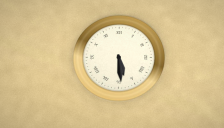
5:29
